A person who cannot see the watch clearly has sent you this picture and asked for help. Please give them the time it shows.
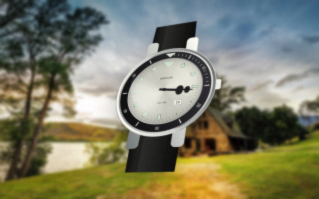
3:16
